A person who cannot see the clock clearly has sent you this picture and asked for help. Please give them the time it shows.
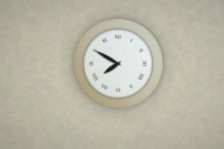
7:50
